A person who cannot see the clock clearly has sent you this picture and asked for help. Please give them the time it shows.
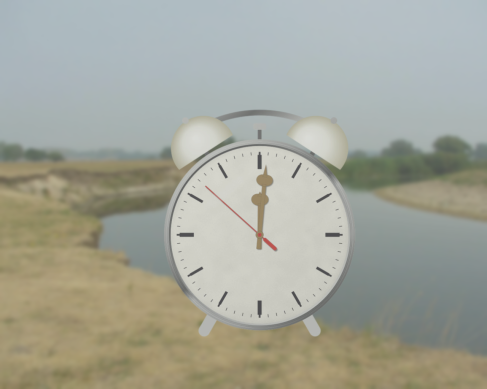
12:00:52
